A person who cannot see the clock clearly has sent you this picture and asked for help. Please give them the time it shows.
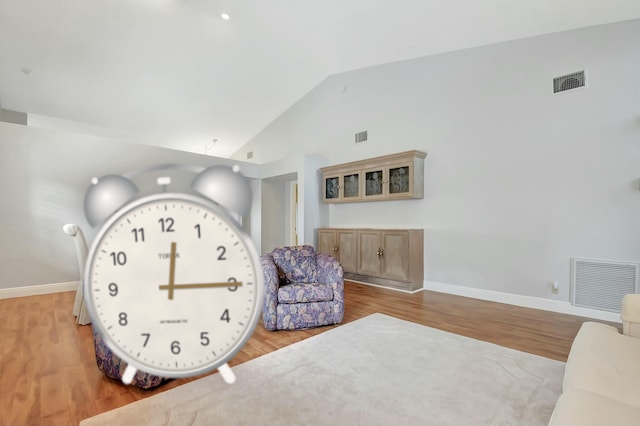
12:15
